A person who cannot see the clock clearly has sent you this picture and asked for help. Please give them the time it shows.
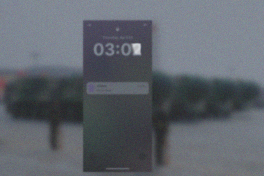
3:02
